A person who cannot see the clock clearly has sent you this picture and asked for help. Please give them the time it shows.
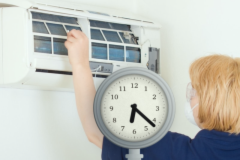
6:22
